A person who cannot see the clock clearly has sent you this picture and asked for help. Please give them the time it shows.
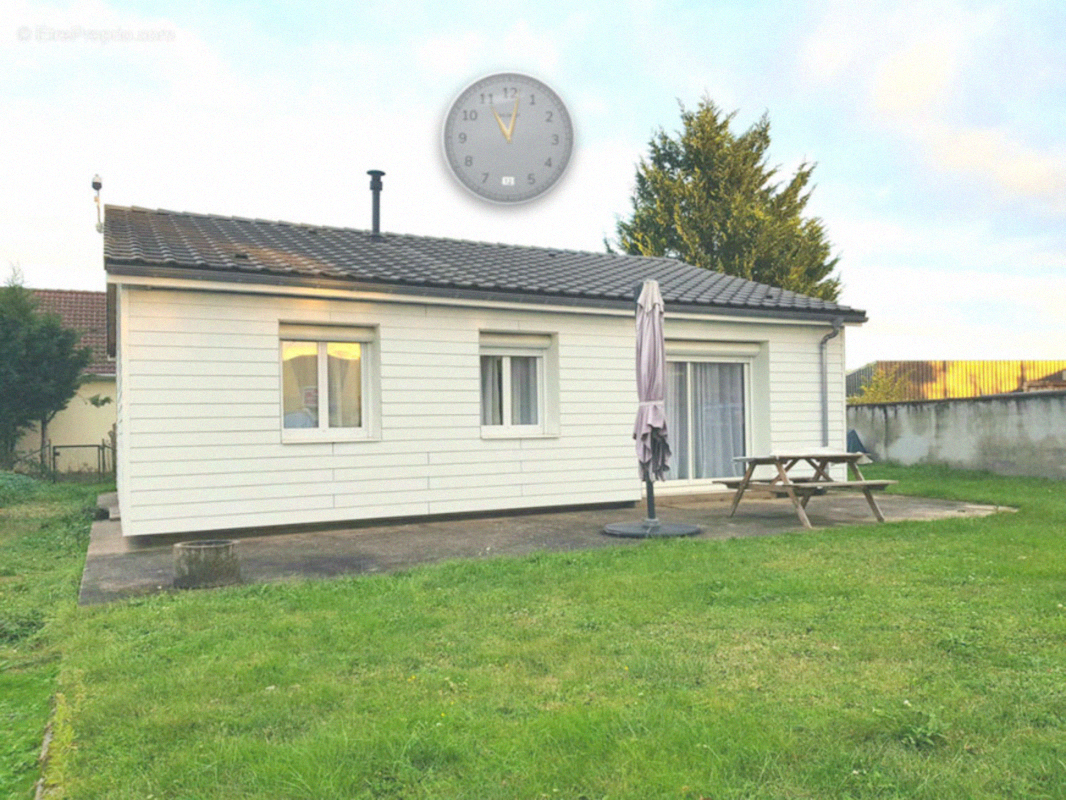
11:02
